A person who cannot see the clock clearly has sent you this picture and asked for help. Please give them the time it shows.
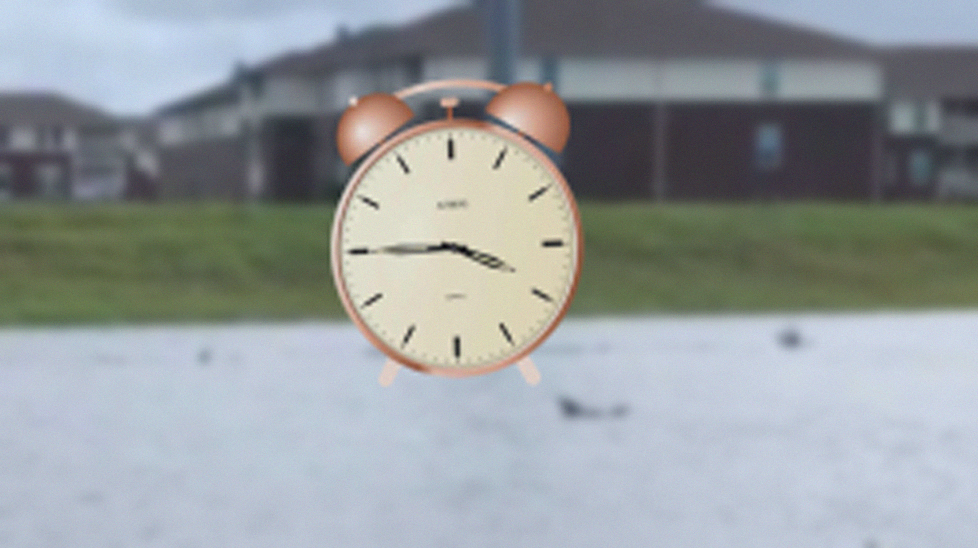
3:45
